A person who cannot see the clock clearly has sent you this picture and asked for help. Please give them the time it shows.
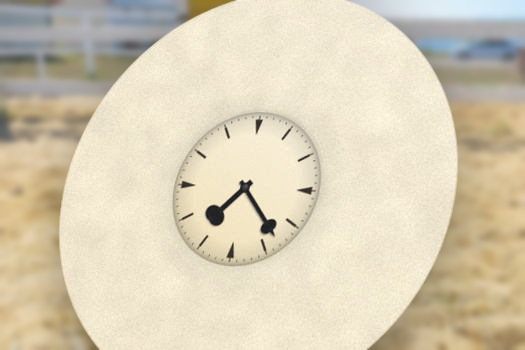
7:23
